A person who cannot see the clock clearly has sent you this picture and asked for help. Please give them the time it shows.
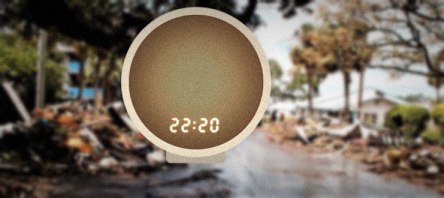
22:20
